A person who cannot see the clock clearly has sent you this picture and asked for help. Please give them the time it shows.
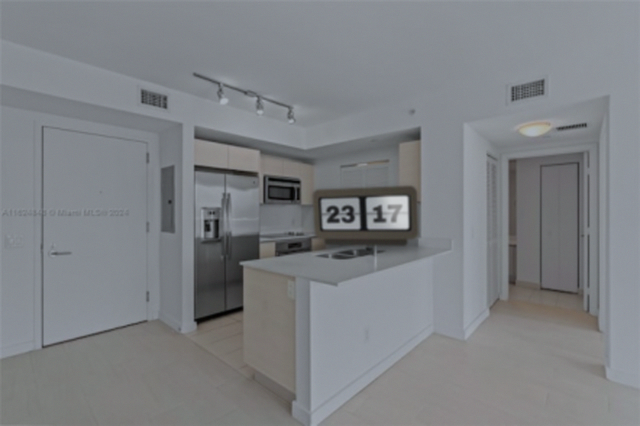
23:17
